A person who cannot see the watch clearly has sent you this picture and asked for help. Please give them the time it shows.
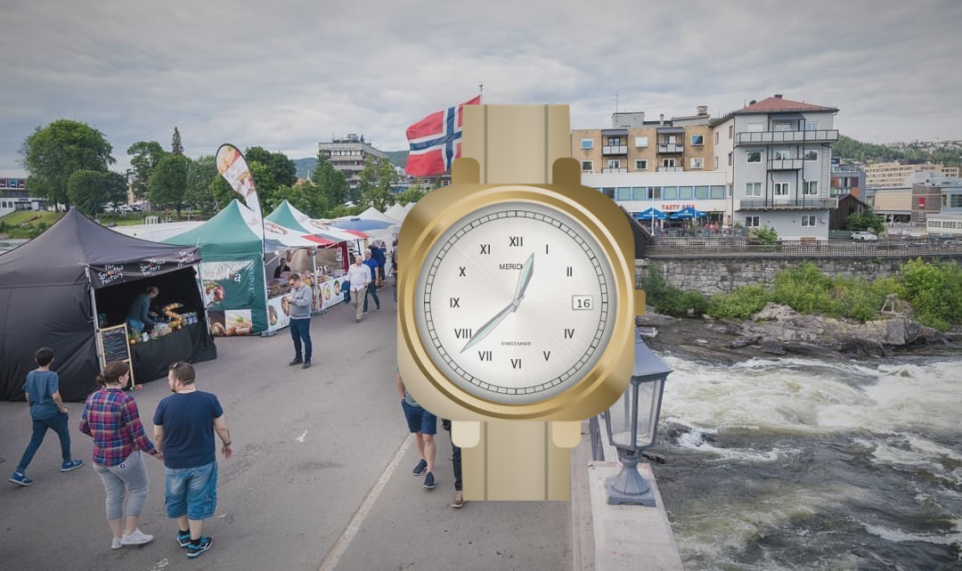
12:38
